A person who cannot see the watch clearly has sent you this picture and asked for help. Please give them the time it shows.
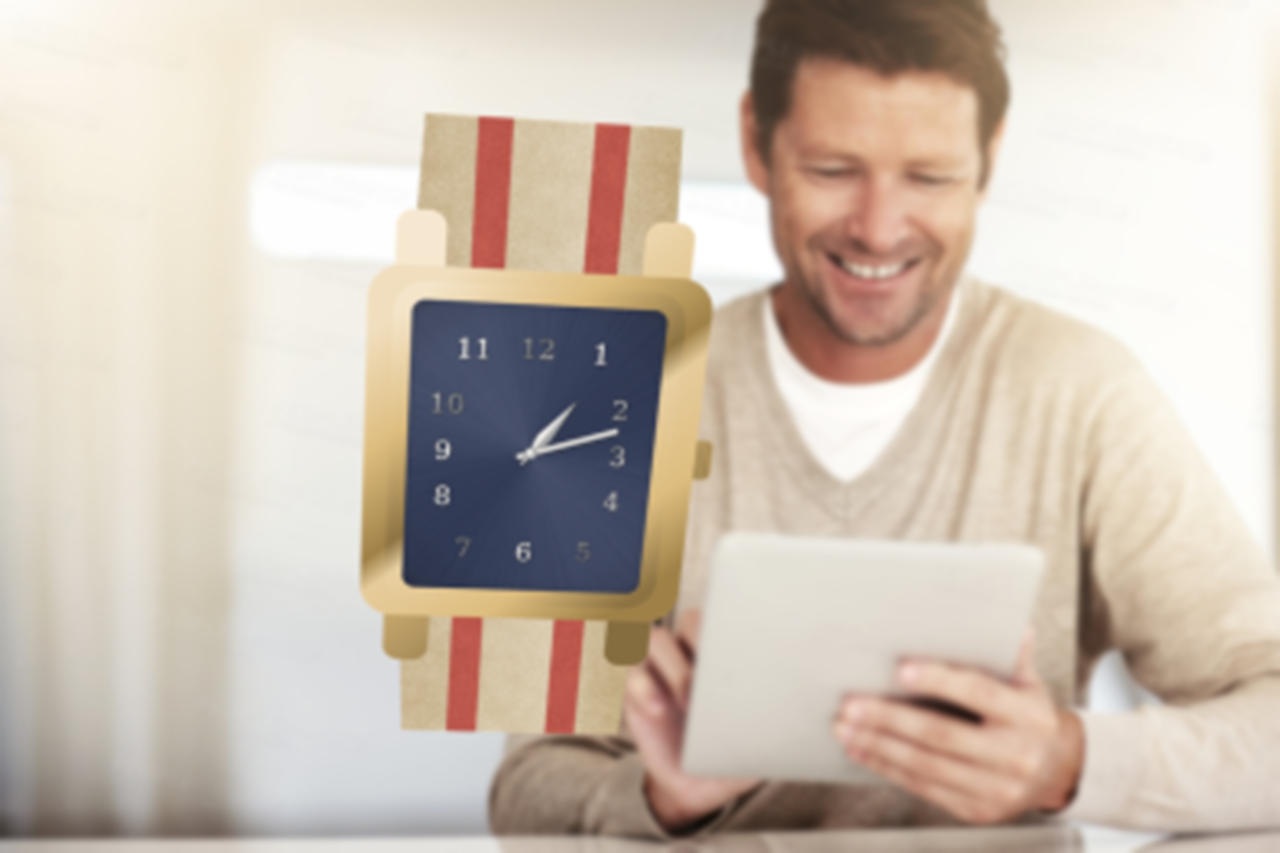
1:12
